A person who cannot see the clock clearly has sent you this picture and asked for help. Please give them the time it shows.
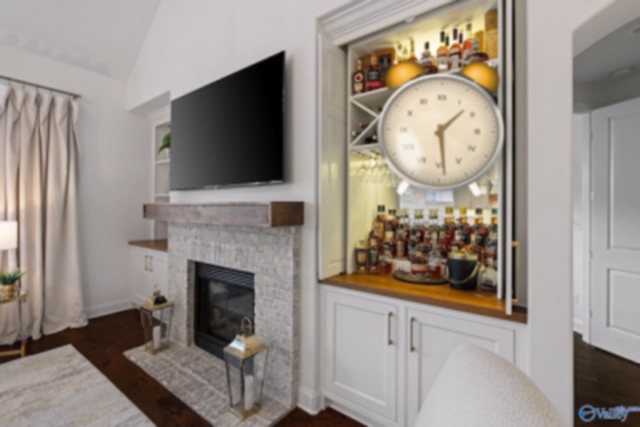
1:29
